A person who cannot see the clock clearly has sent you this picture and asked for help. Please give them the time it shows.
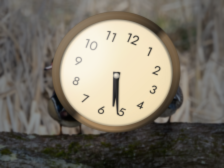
5:26
